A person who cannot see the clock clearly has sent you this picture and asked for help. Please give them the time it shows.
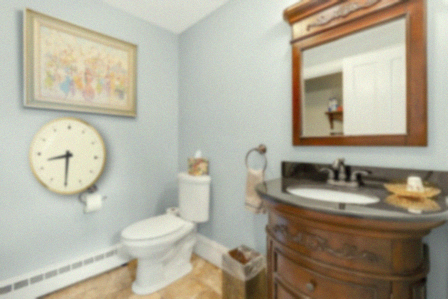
8:30
